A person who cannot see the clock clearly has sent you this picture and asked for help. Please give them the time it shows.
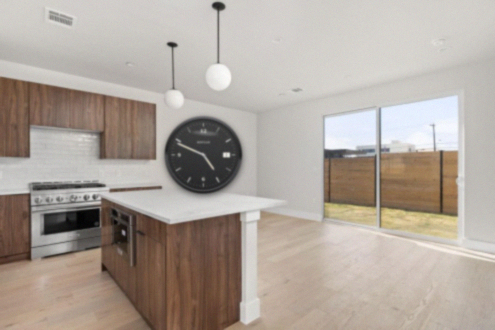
4:49
